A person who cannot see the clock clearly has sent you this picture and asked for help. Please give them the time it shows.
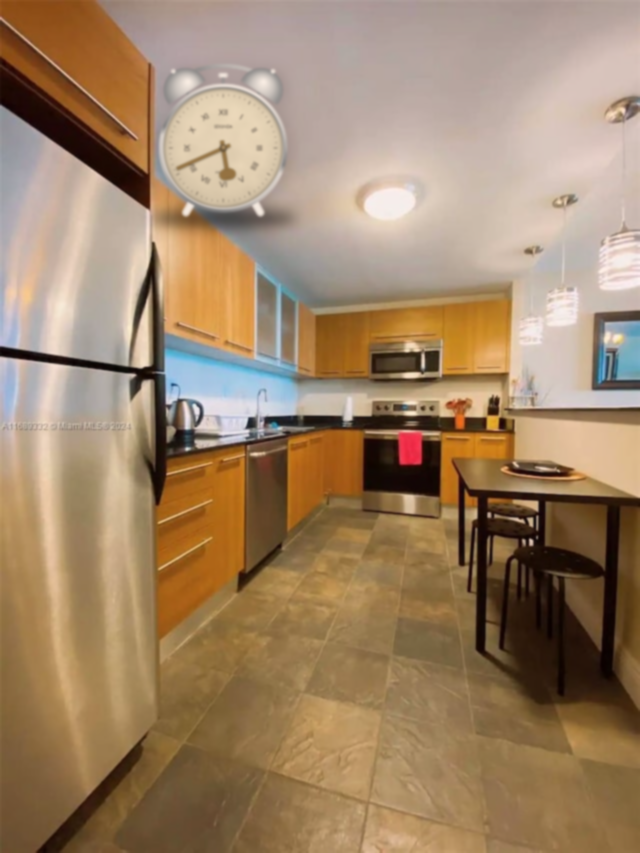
5:41
